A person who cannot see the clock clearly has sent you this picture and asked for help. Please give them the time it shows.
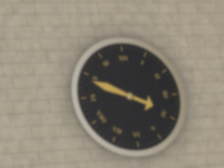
3:49
